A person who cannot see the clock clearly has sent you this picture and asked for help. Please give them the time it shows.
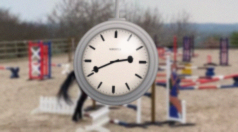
2:41
